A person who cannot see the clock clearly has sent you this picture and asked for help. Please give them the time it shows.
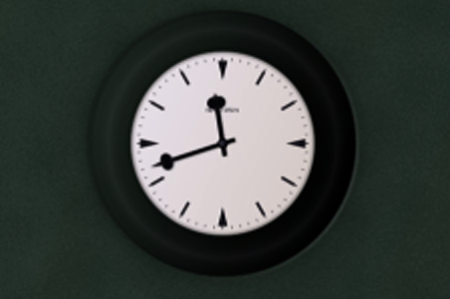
11:42
